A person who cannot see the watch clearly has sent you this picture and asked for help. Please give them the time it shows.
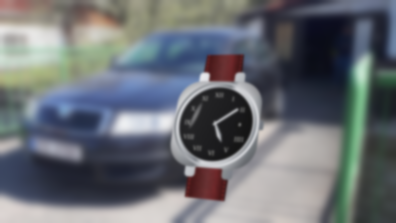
5:09
